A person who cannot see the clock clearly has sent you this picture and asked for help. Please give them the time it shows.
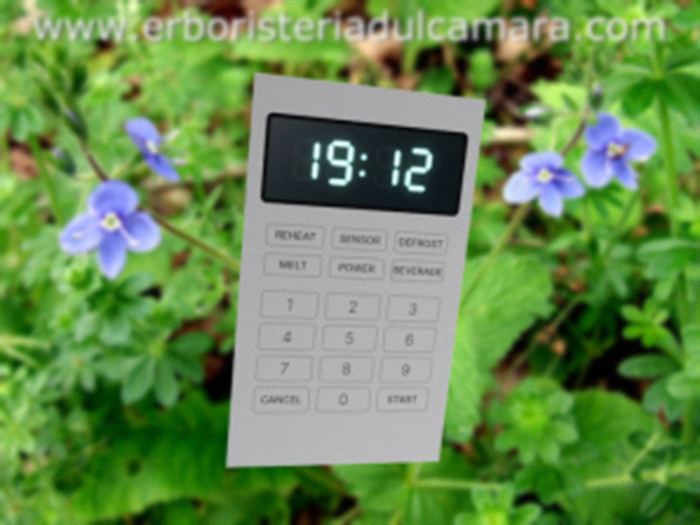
19:12
